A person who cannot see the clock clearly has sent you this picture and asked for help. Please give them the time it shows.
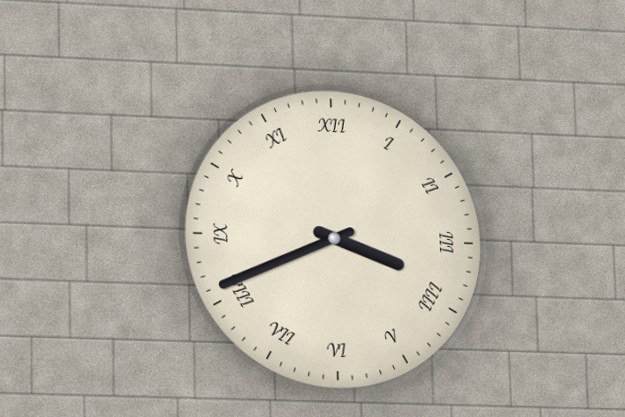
3:41
